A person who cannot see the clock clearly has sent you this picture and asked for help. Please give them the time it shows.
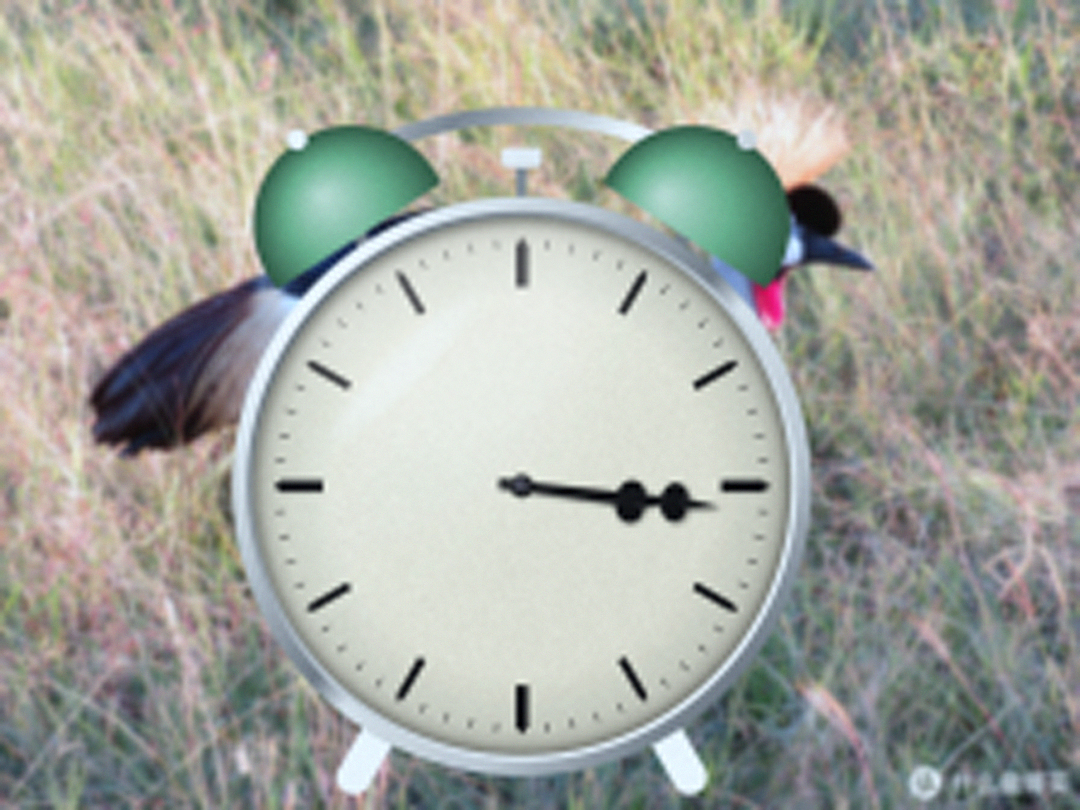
3:16
